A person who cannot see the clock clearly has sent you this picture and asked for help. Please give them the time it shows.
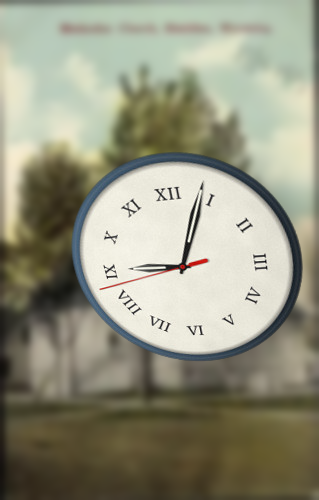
9:03:43
